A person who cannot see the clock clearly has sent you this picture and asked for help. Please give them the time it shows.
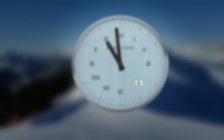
10:59
